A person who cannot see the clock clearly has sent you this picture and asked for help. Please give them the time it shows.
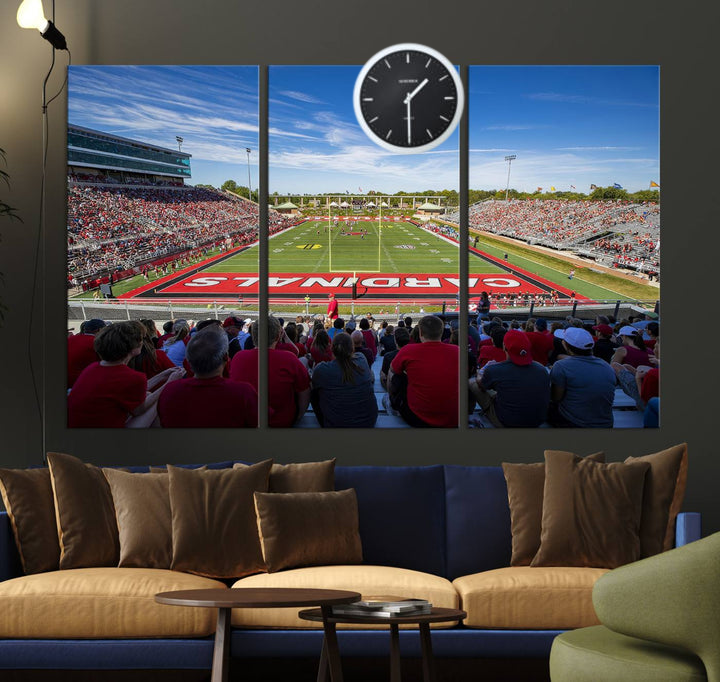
1:30
